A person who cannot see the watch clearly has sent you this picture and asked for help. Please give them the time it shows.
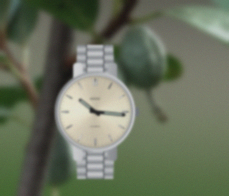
10:16
